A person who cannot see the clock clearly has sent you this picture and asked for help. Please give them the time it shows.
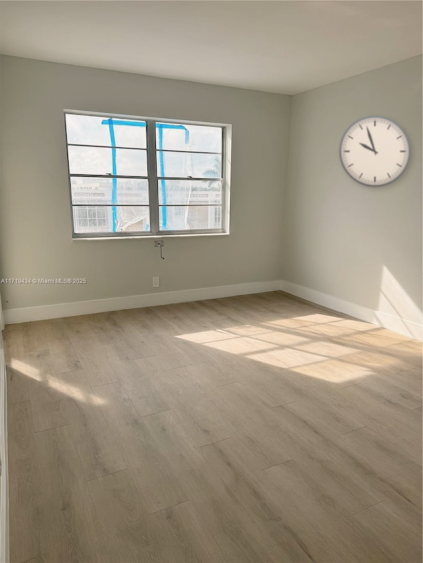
9:57
